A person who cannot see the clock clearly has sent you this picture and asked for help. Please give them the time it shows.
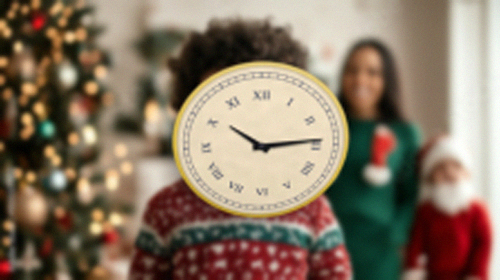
10:14
